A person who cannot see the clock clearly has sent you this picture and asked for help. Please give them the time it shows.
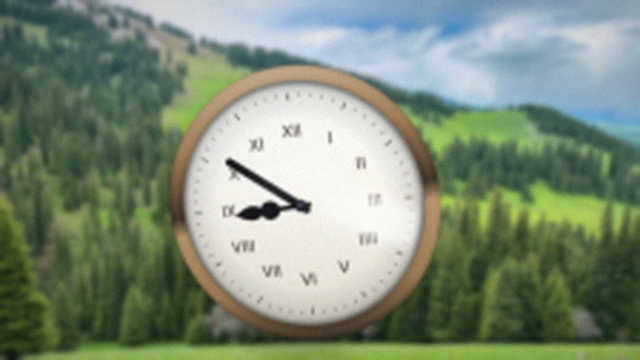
8:51
